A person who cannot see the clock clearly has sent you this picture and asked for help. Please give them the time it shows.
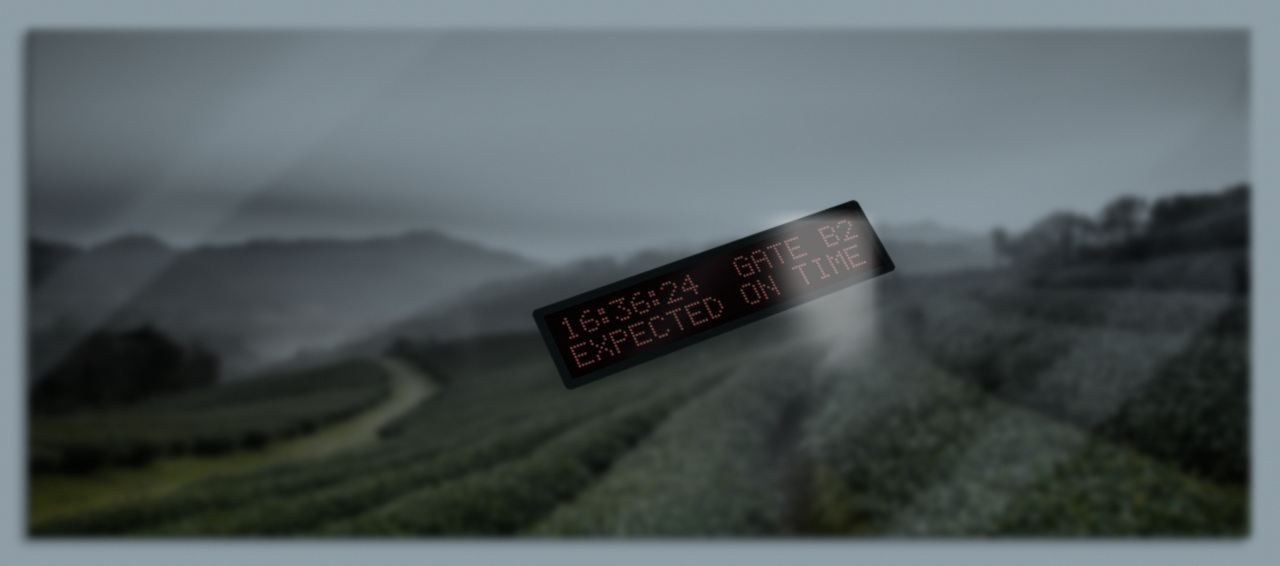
16:36:24
